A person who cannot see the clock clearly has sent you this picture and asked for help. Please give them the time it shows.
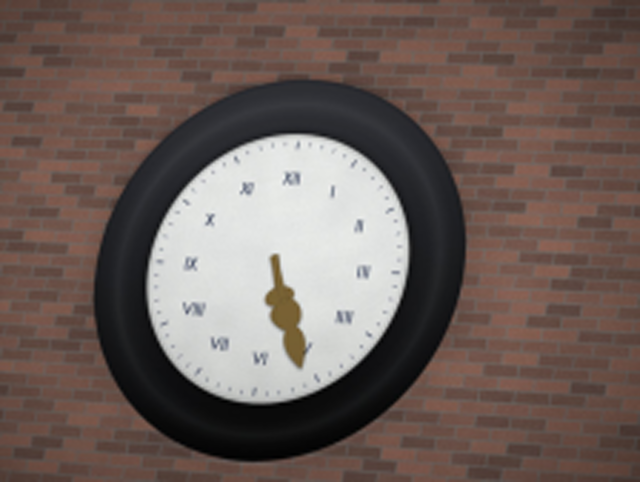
5:26
